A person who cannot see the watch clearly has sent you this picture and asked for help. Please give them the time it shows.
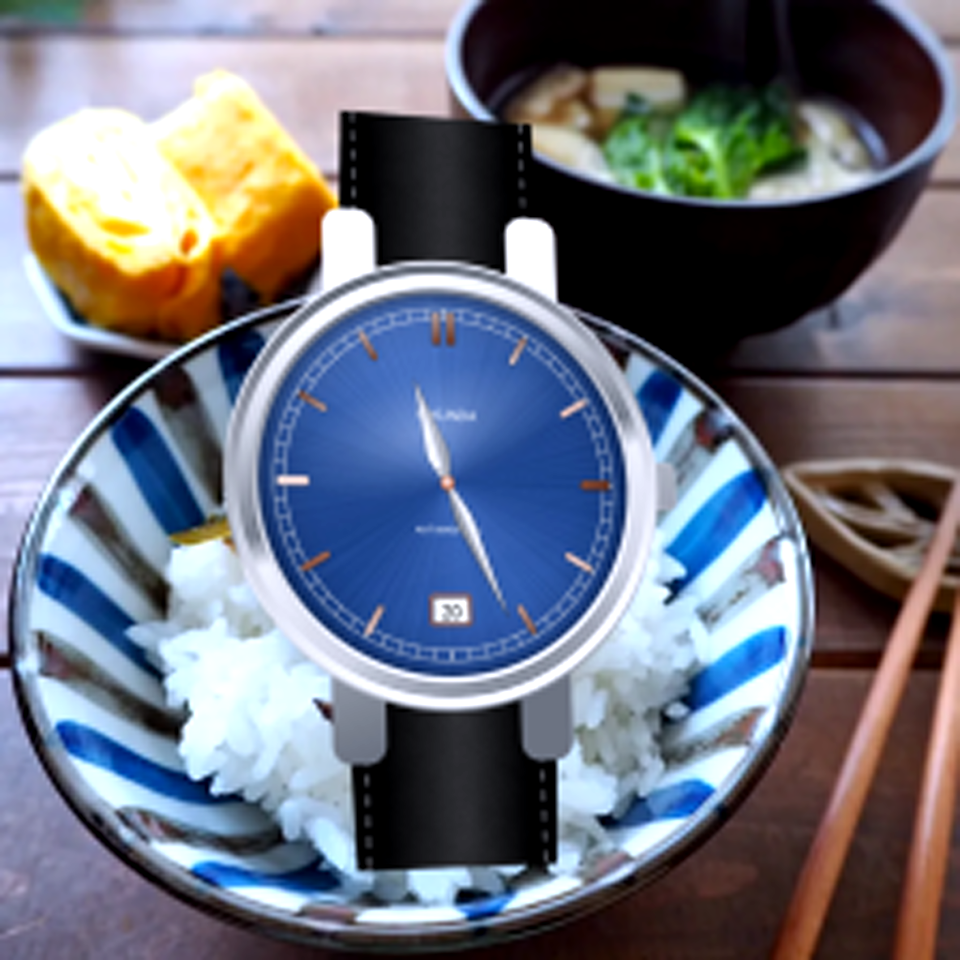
11:26
